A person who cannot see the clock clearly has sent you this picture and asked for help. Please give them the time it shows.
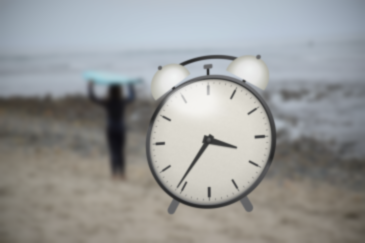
3:36
